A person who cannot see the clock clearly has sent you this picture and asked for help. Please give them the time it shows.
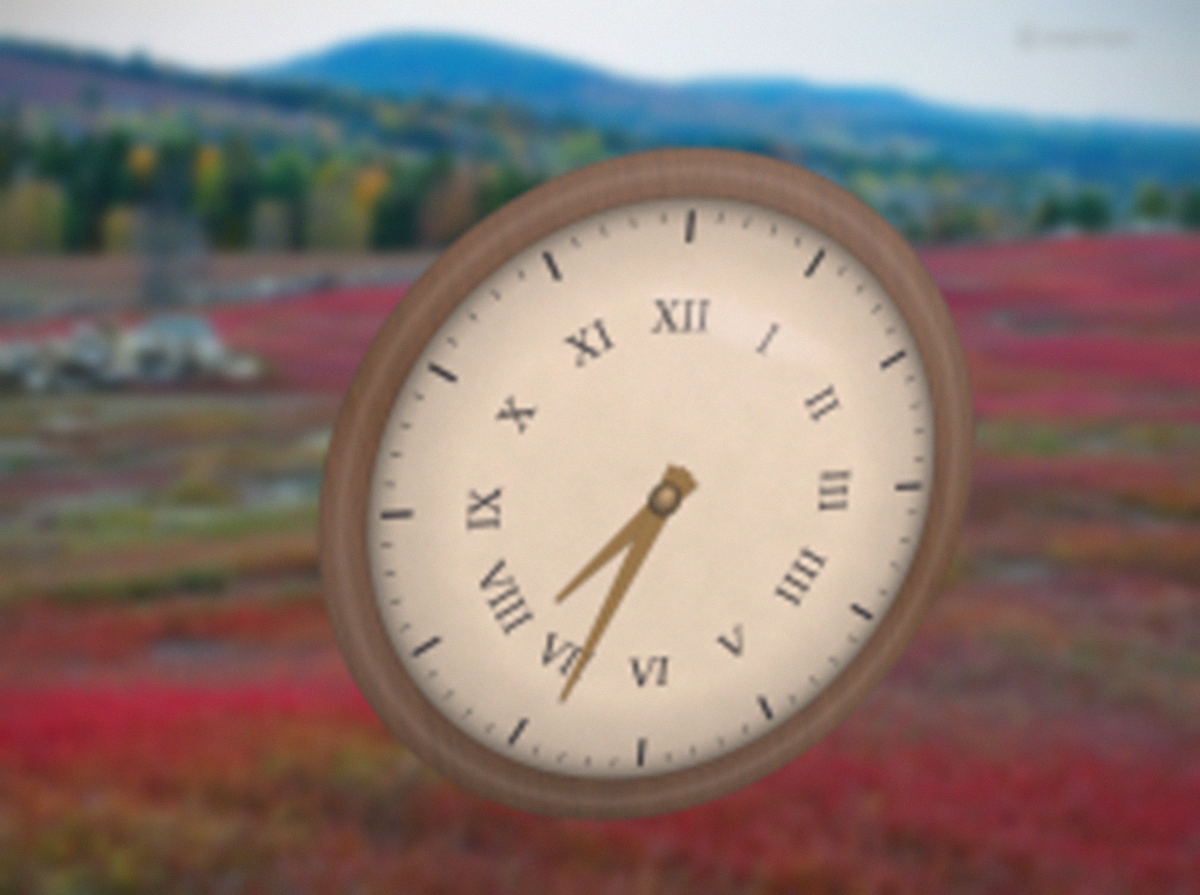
7:34
